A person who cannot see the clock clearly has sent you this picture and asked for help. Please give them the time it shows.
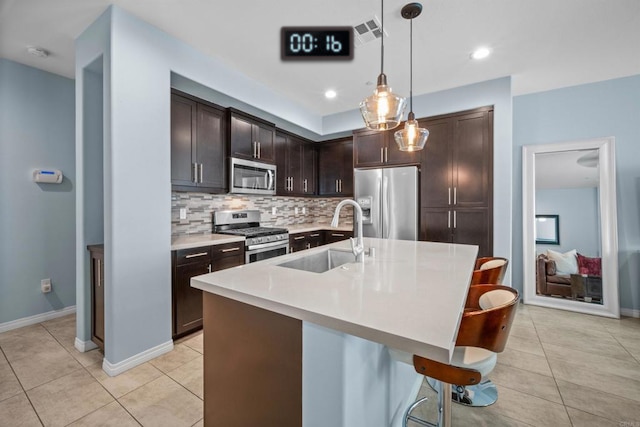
0:16
